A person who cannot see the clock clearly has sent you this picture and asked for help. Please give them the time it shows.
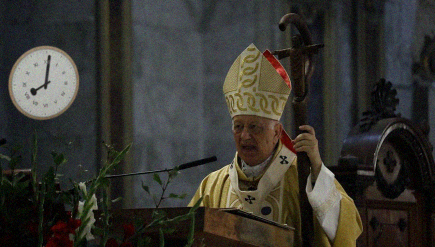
8:01
